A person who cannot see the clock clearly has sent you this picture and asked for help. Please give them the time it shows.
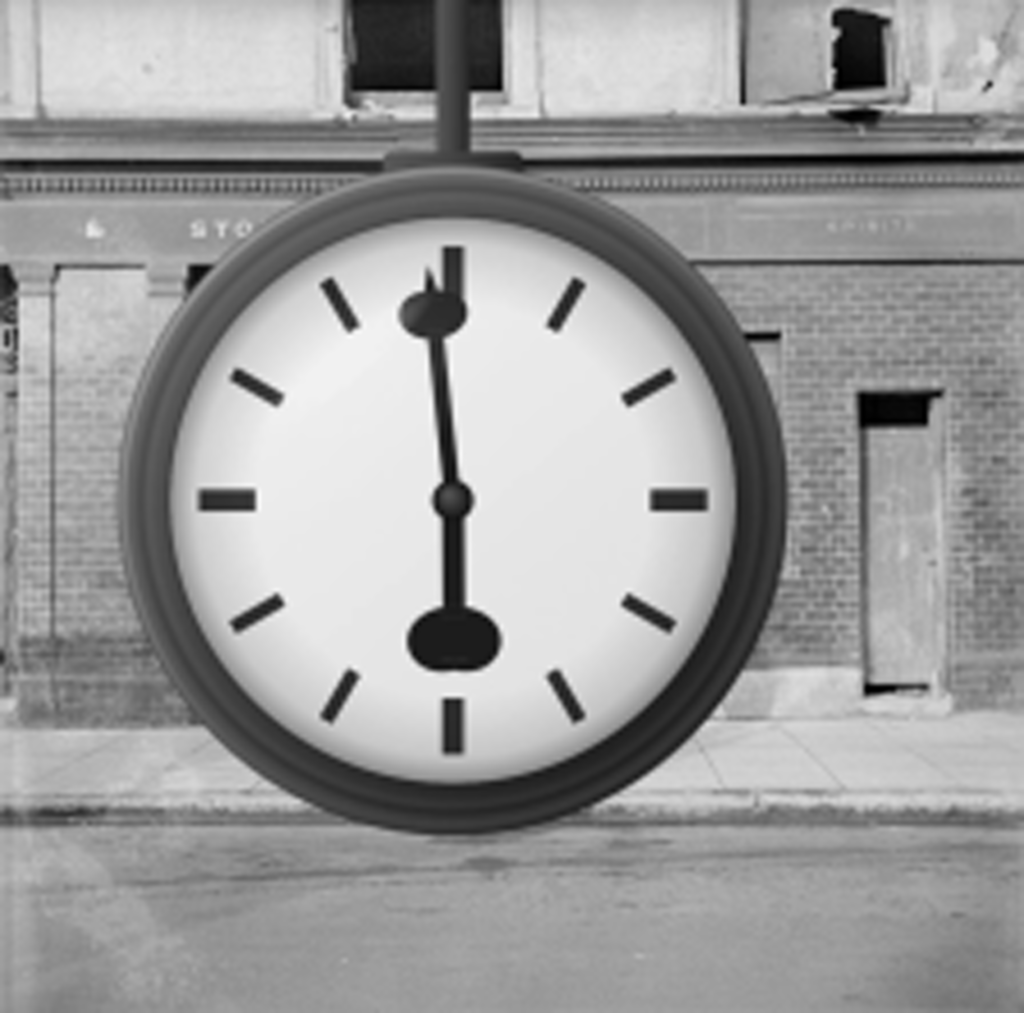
5:59
